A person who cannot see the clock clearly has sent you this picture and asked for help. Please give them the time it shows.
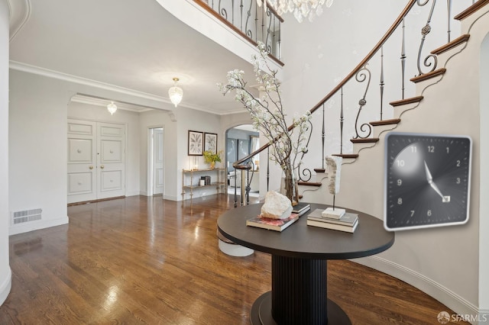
11:23
